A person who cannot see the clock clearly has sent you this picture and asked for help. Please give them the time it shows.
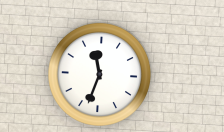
11:33
